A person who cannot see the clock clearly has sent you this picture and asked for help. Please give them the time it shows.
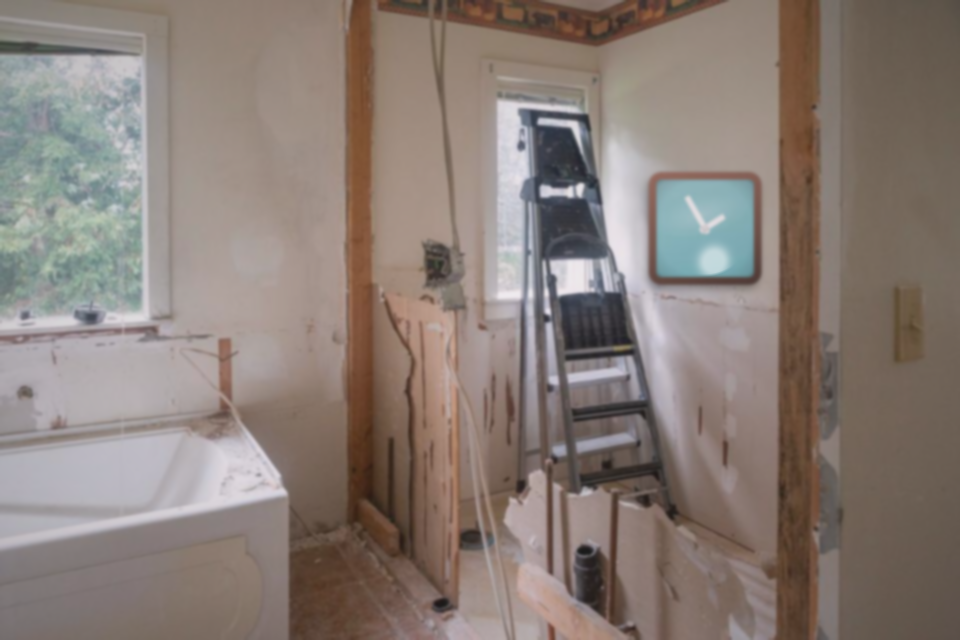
1:55
